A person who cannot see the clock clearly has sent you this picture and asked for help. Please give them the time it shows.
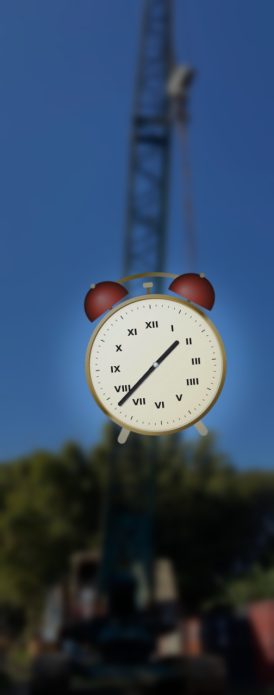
1:38
